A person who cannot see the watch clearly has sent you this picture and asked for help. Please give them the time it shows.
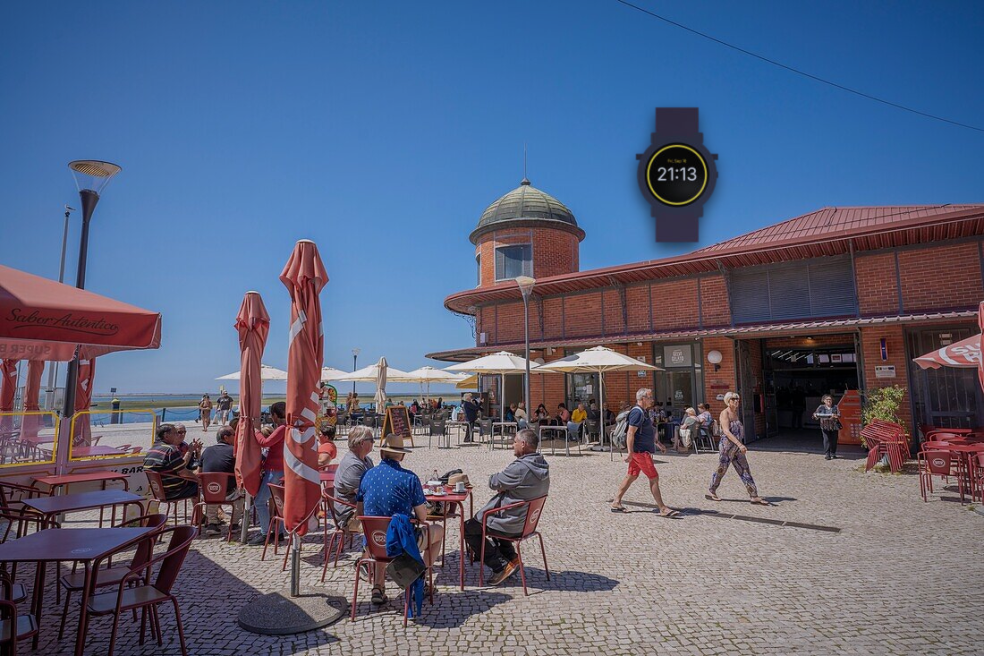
21:13
